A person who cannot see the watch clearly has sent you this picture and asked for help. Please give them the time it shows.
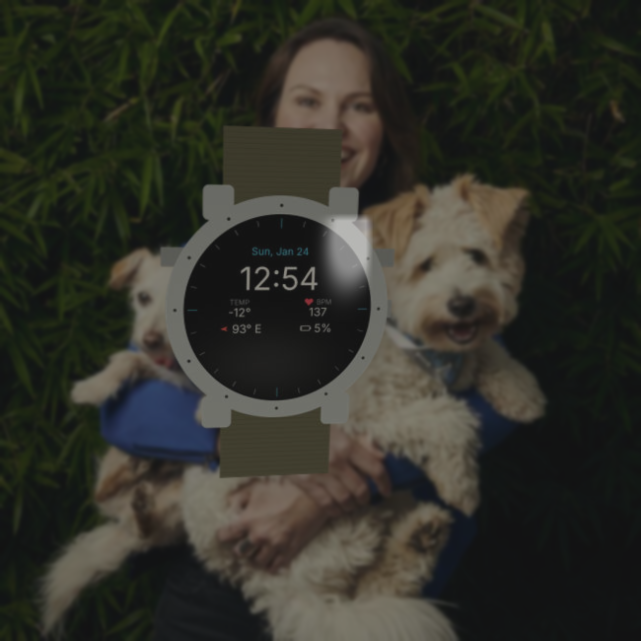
12:54
